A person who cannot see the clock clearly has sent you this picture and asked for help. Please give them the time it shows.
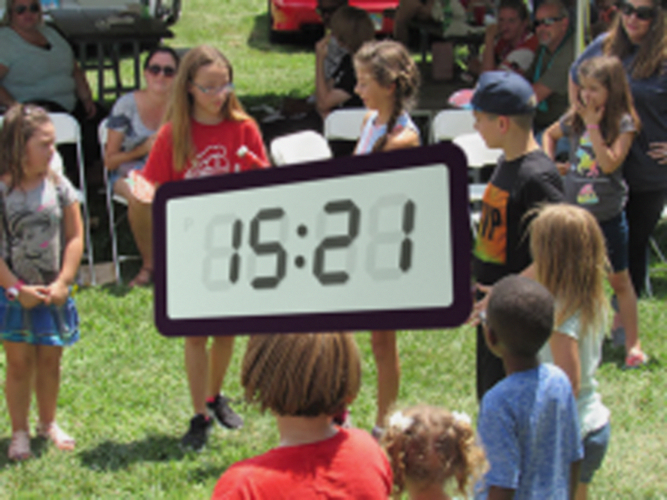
15:21
